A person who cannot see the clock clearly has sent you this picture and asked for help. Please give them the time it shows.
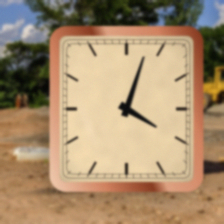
4:03
